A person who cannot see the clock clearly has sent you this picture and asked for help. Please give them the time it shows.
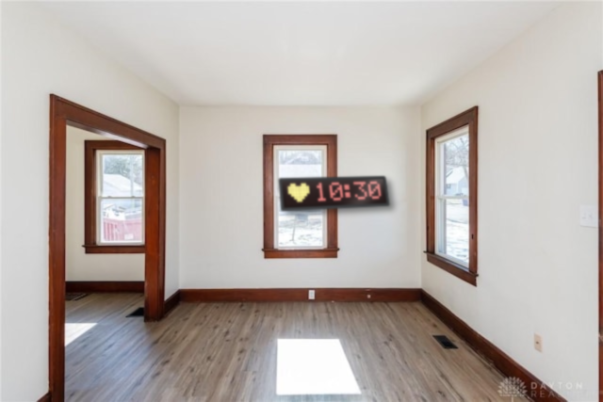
10:30
